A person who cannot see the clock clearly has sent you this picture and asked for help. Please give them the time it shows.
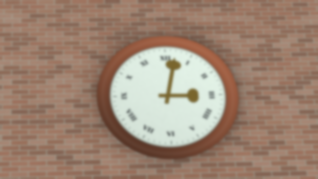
3:02
